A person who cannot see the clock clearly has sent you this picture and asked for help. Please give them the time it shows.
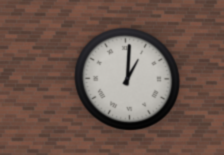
1:01
